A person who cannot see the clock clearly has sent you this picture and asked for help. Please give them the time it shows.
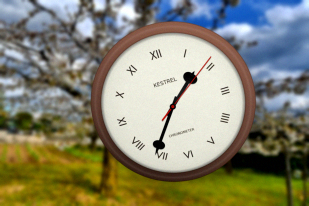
1:36:09
